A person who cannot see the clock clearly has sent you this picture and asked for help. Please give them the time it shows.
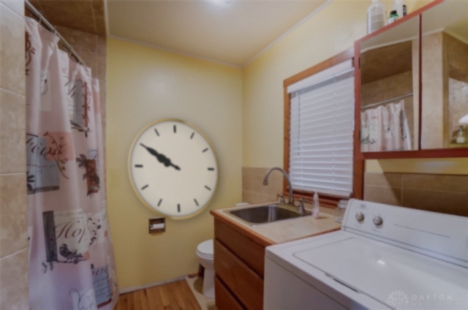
9:50
